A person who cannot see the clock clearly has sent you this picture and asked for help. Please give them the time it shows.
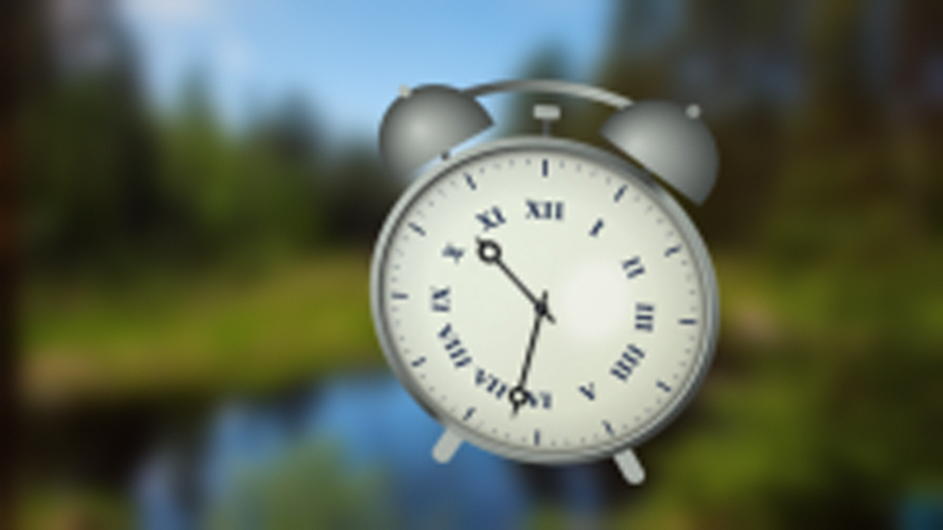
10:32
